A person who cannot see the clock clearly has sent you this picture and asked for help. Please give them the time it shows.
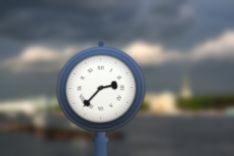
2:37
